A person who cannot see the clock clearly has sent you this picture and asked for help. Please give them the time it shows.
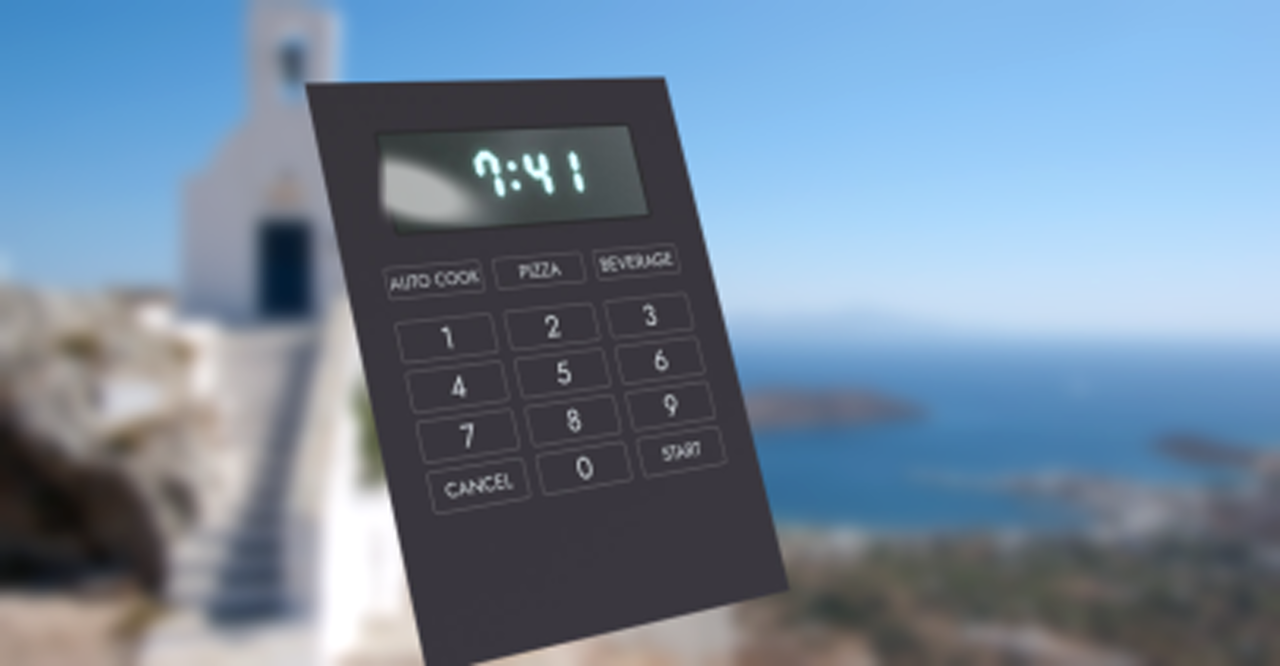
7:41
